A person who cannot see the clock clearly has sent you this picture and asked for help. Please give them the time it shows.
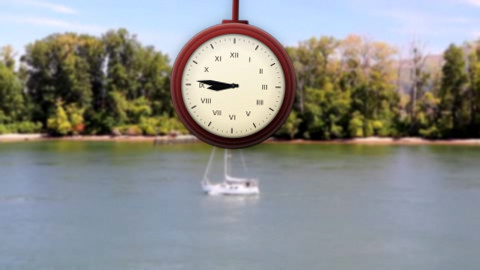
8:46
